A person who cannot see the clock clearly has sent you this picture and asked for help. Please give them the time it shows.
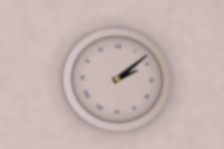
2:08
